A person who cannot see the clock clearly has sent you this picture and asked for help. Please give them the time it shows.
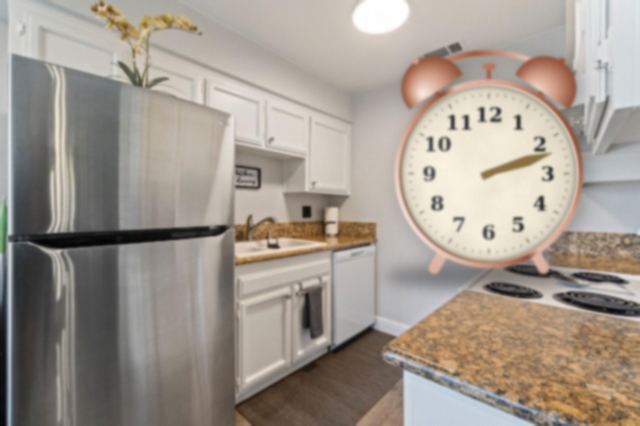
2:12
